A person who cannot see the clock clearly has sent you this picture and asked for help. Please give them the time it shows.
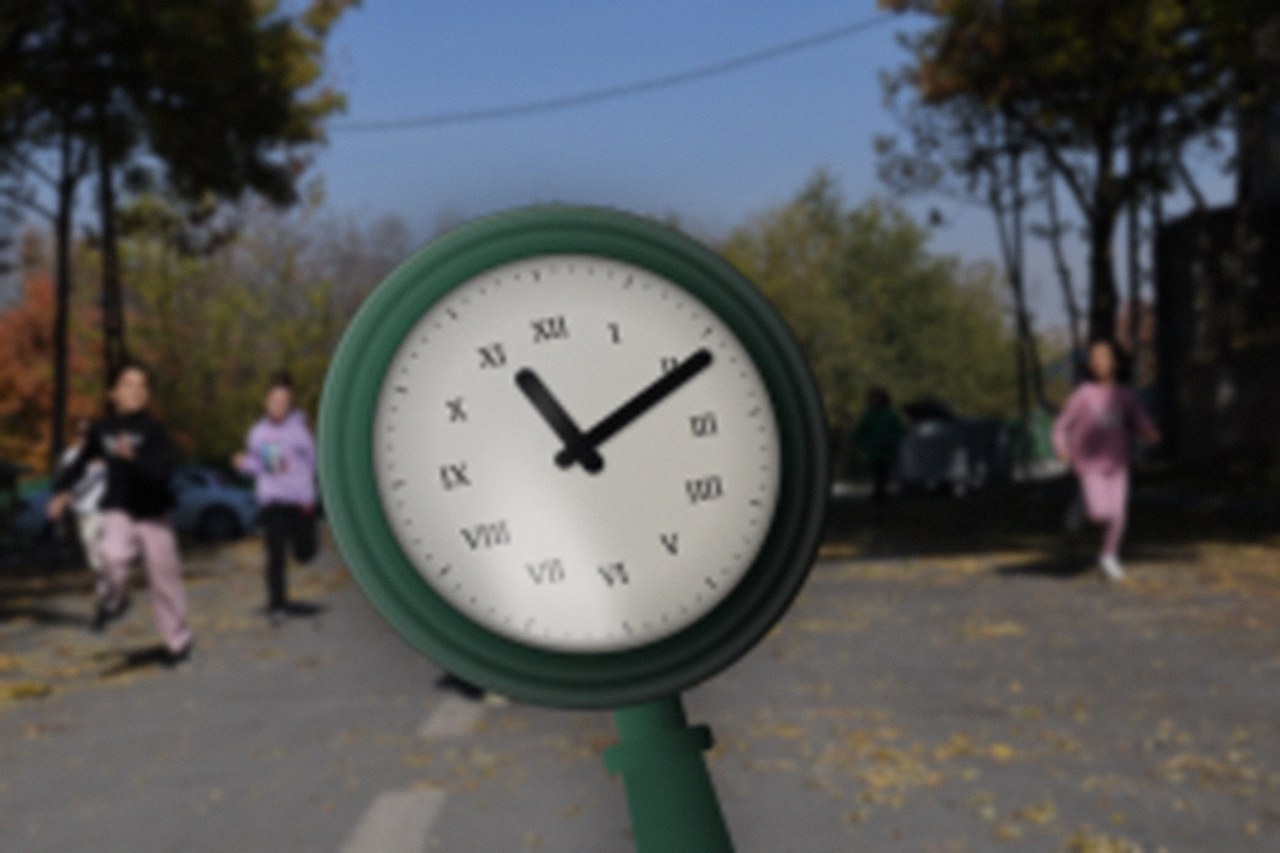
11:11
